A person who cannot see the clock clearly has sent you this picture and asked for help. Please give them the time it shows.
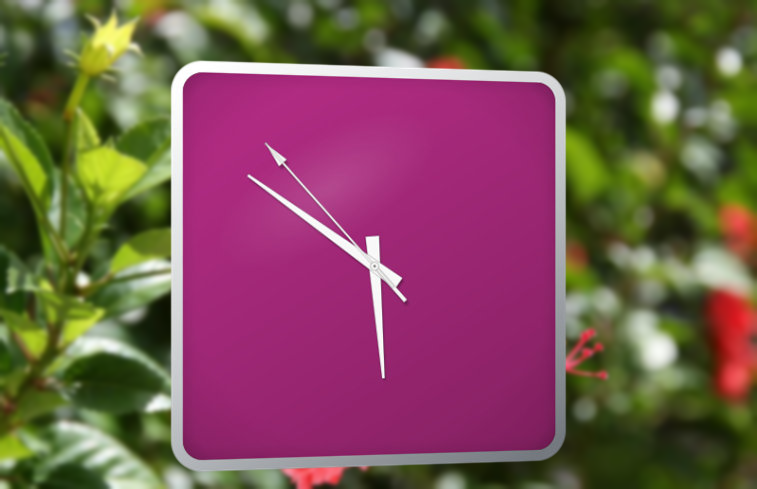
5:50:53
